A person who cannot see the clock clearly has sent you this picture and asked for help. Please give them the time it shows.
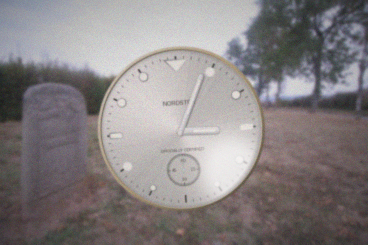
3:04
